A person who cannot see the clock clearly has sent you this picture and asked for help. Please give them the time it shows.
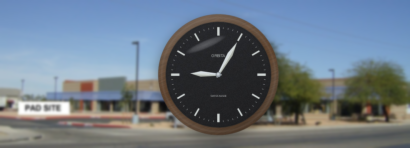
9:05
